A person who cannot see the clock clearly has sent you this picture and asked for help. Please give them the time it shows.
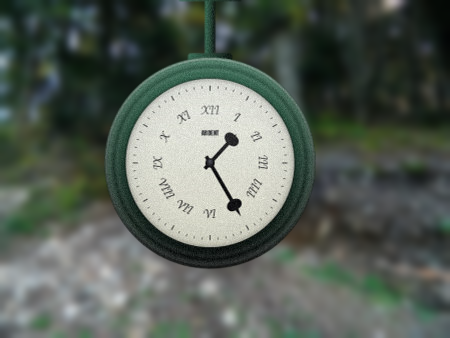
1:25
